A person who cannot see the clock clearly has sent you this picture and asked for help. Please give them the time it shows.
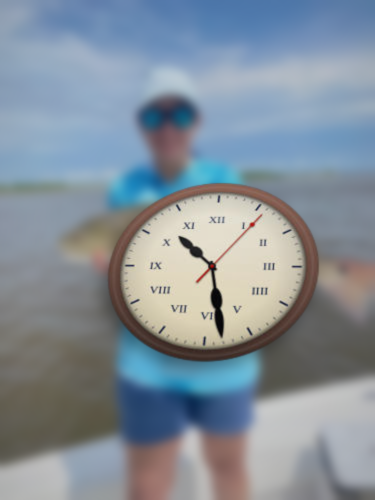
10:28:06
